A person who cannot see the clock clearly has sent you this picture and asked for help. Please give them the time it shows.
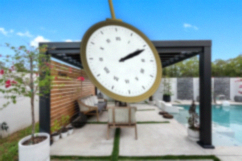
2:11
